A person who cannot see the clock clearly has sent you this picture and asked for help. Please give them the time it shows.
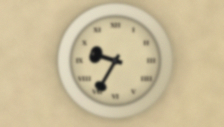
9:35
